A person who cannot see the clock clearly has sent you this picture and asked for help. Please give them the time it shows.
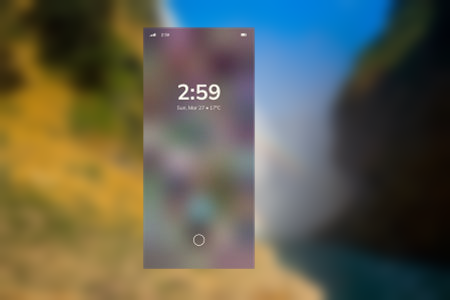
2:59
